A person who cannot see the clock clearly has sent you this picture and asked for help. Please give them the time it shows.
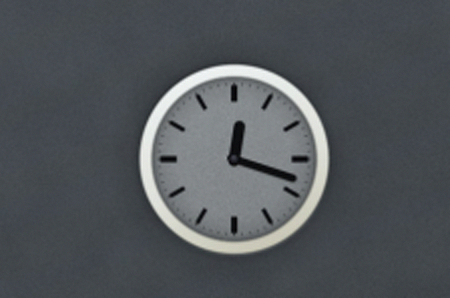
12:18
